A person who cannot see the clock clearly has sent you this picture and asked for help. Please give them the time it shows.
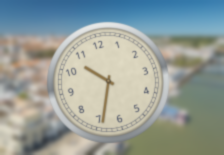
10:34
